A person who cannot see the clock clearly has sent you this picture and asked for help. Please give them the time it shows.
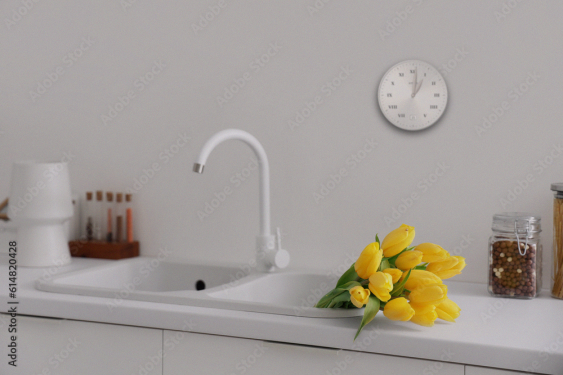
1:01
